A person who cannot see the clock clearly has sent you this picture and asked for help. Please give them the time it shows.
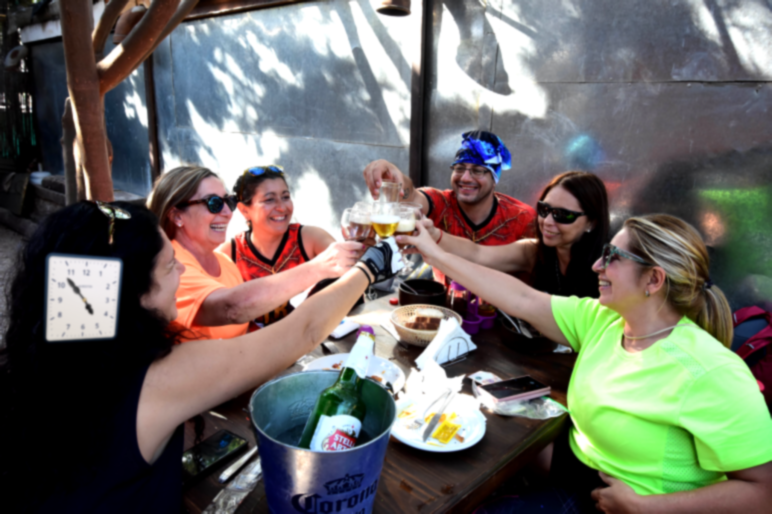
4:53
